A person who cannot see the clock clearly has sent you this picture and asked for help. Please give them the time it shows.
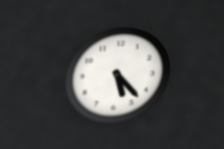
5:23
